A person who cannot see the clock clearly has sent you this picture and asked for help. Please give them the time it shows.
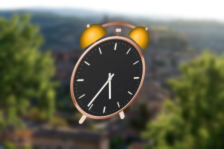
5:36
